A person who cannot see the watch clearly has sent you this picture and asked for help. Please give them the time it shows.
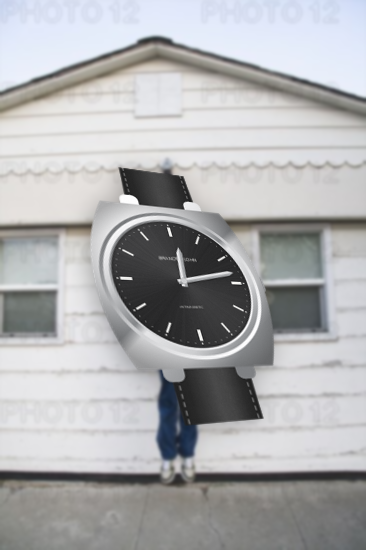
12:13
